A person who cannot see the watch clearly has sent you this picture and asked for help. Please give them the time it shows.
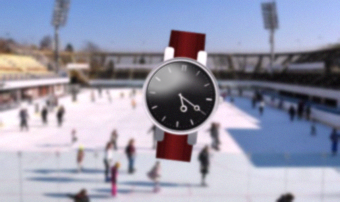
5:20
